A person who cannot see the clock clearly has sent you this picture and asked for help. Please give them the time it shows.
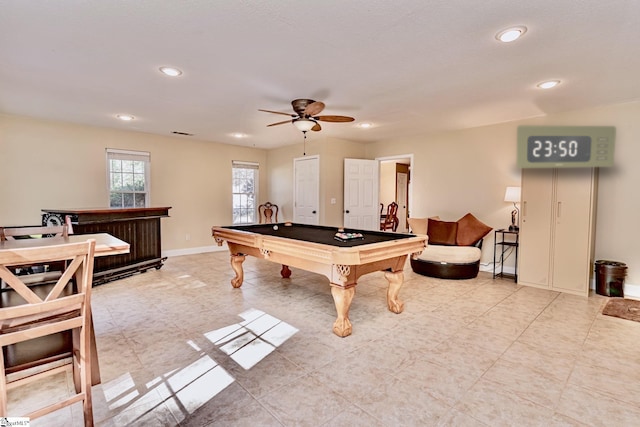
23:50
